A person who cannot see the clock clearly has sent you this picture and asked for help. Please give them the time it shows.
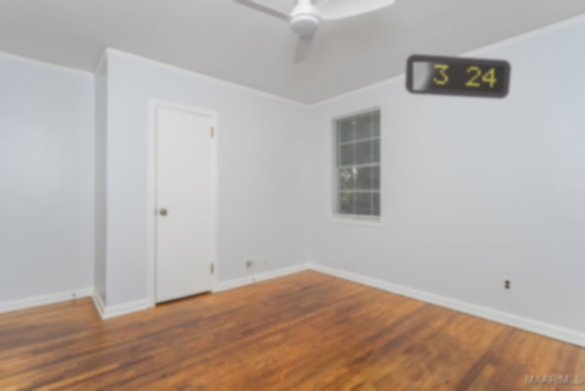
3:24
